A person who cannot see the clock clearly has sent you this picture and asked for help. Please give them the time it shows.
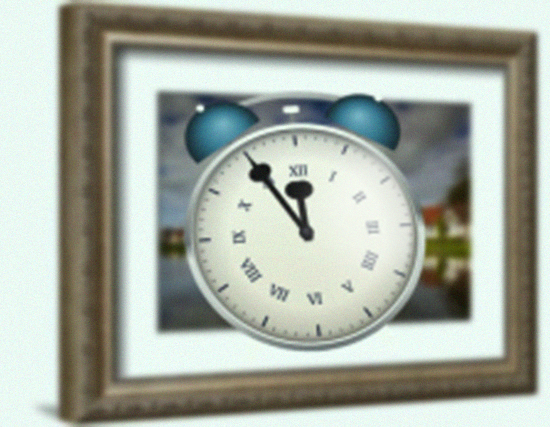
11:55
